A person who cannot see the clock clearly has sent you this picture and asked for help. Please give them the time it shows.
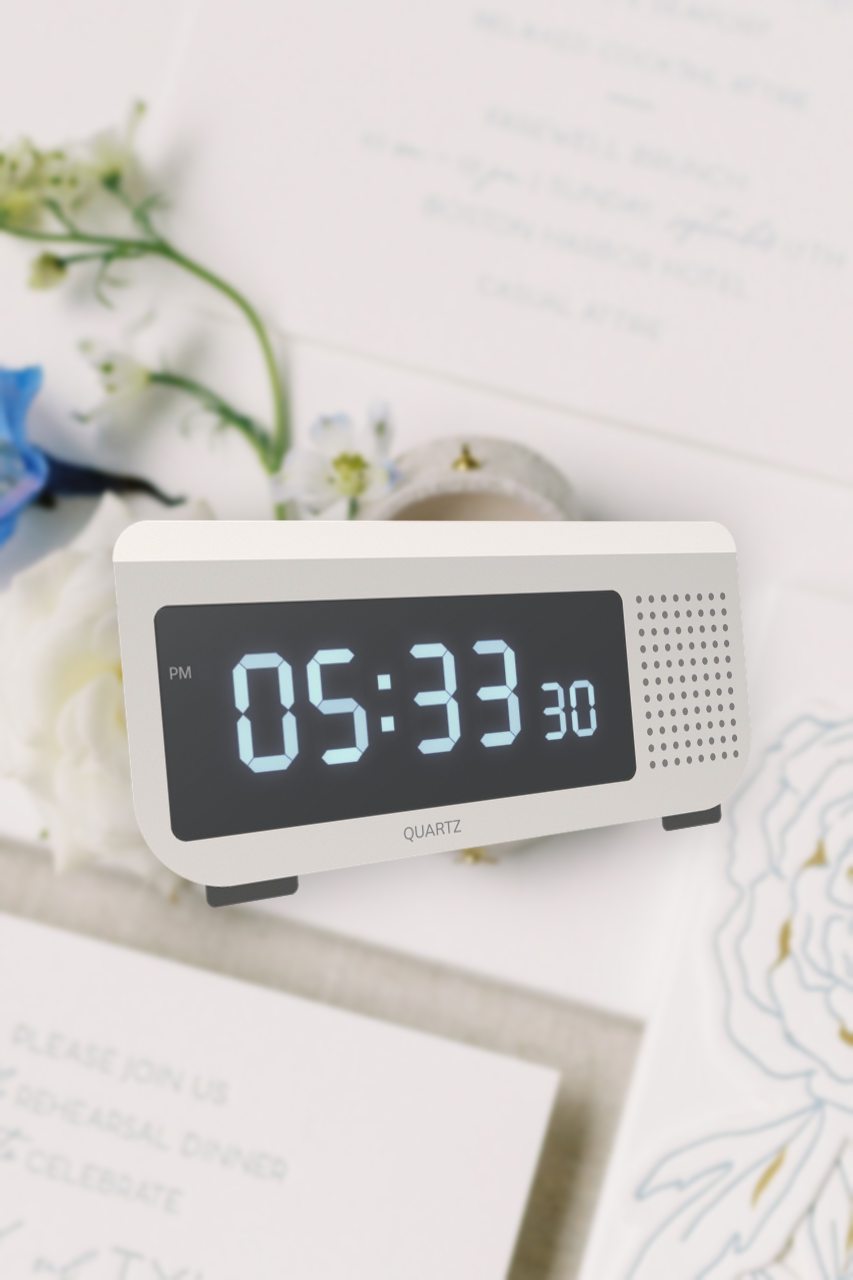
5:33:30
